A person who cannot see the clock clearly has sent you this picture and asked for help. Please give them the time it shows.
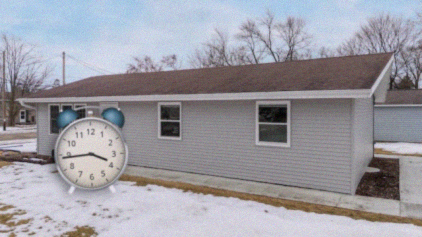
3:44
